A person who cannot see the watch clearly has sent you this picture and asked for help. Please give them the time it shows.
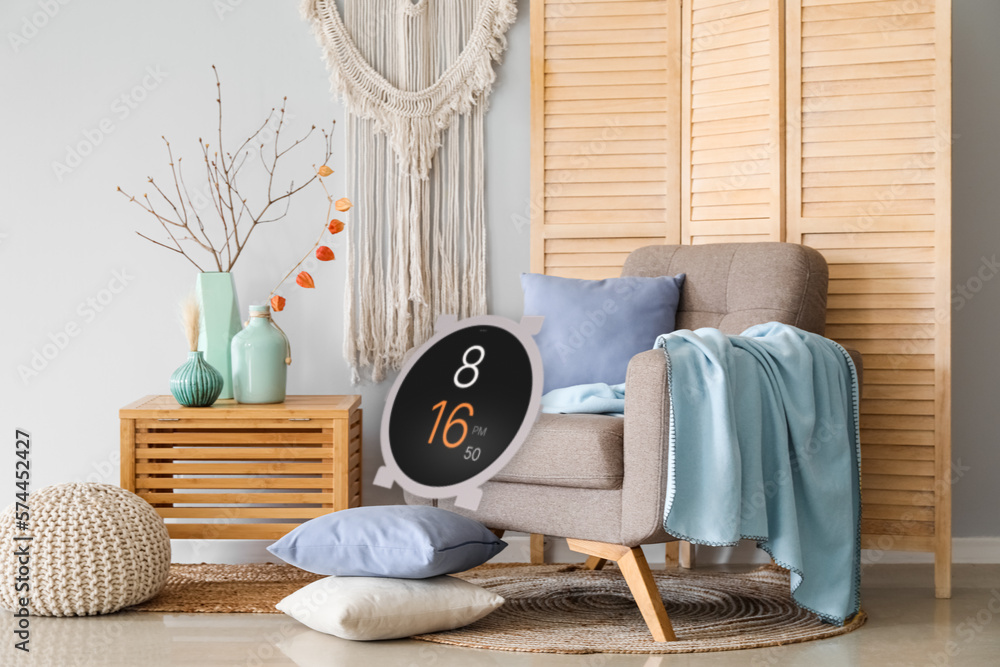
8:16:50
